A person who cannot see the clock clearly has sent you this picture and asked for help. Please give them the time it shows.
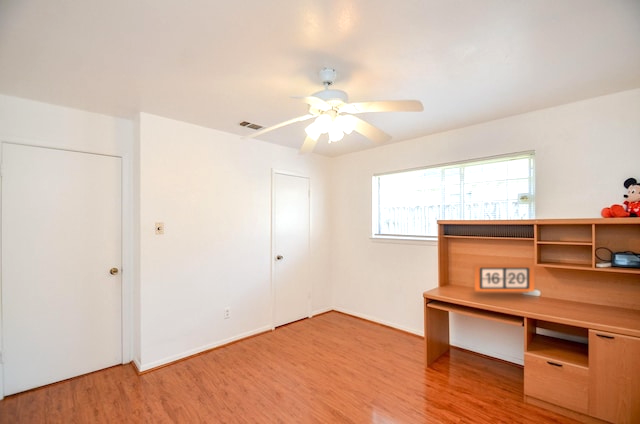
16:20
